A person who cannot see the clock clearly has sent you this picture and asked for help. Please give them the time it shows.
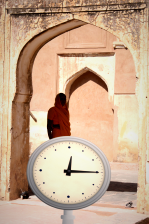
12:15
